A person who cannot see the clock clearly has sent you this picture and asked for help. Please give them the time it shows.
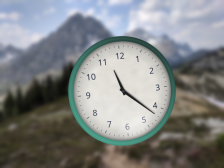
11:22
